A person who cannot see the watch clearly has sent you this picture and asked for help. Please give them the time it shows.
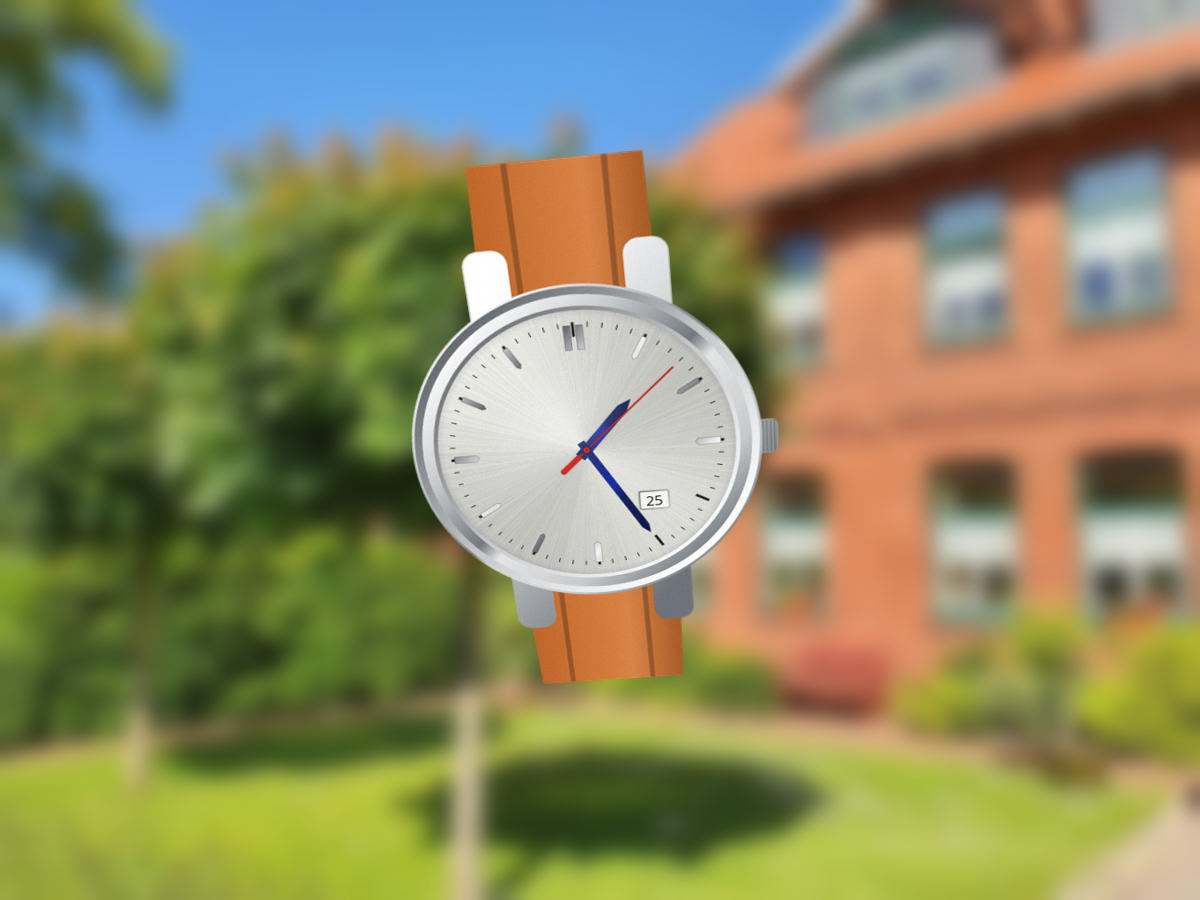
1:25:08
